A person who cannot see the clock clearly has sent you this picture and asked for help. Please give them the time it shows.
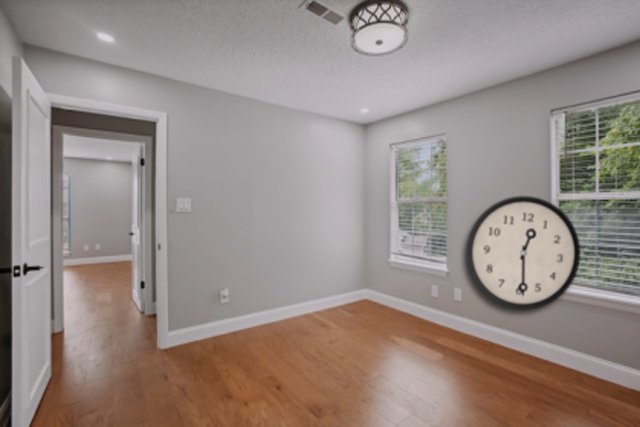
12:29
